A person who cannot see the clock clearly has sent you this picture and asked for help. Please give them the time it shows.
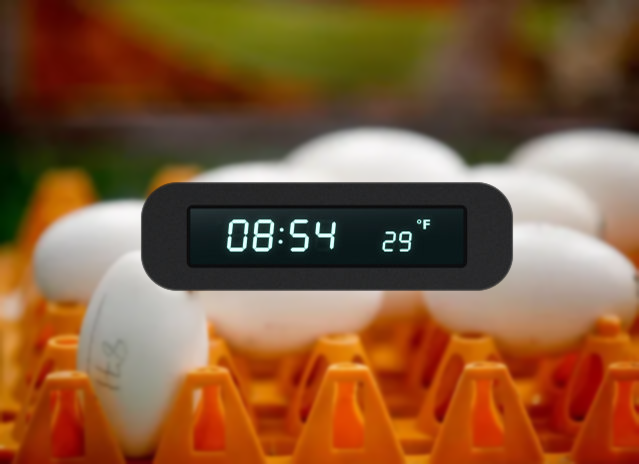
8:54
